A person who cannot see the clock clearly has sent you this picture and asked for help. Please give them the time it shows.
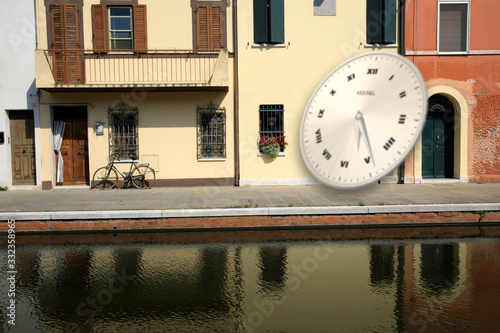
5:24
